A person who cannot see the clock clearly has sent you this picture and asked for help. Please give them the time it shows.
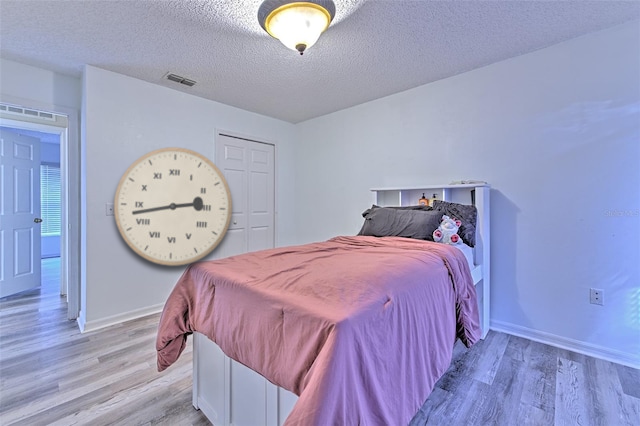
2:43
